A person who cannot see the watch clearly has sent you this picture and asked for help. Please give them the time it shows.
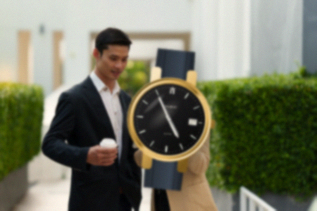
4:55
